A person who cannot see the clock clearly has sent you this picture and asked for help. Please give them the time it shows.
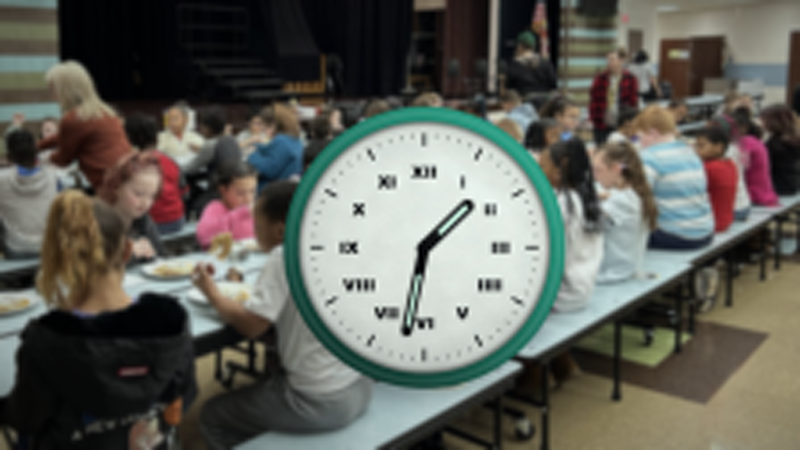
1:32
